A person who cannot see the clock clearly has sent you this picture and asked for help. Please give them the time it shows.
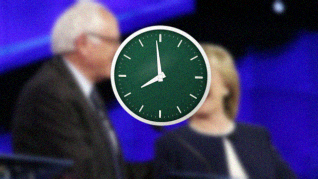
7:59
